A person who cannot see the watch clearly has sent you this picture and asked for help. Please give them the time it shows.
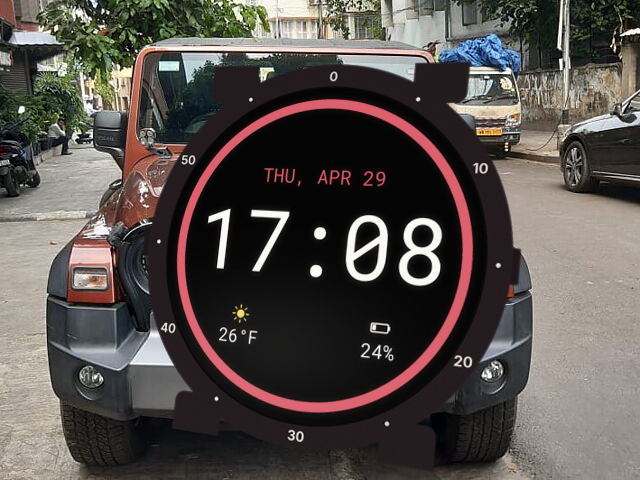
17:08
